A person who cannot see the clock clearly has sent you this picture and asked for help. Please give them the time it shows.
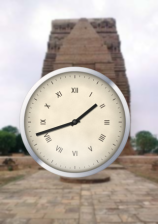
1:42
